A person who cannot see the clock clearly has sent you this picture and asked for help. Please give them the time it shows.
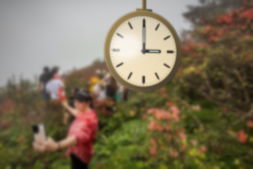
3:00
